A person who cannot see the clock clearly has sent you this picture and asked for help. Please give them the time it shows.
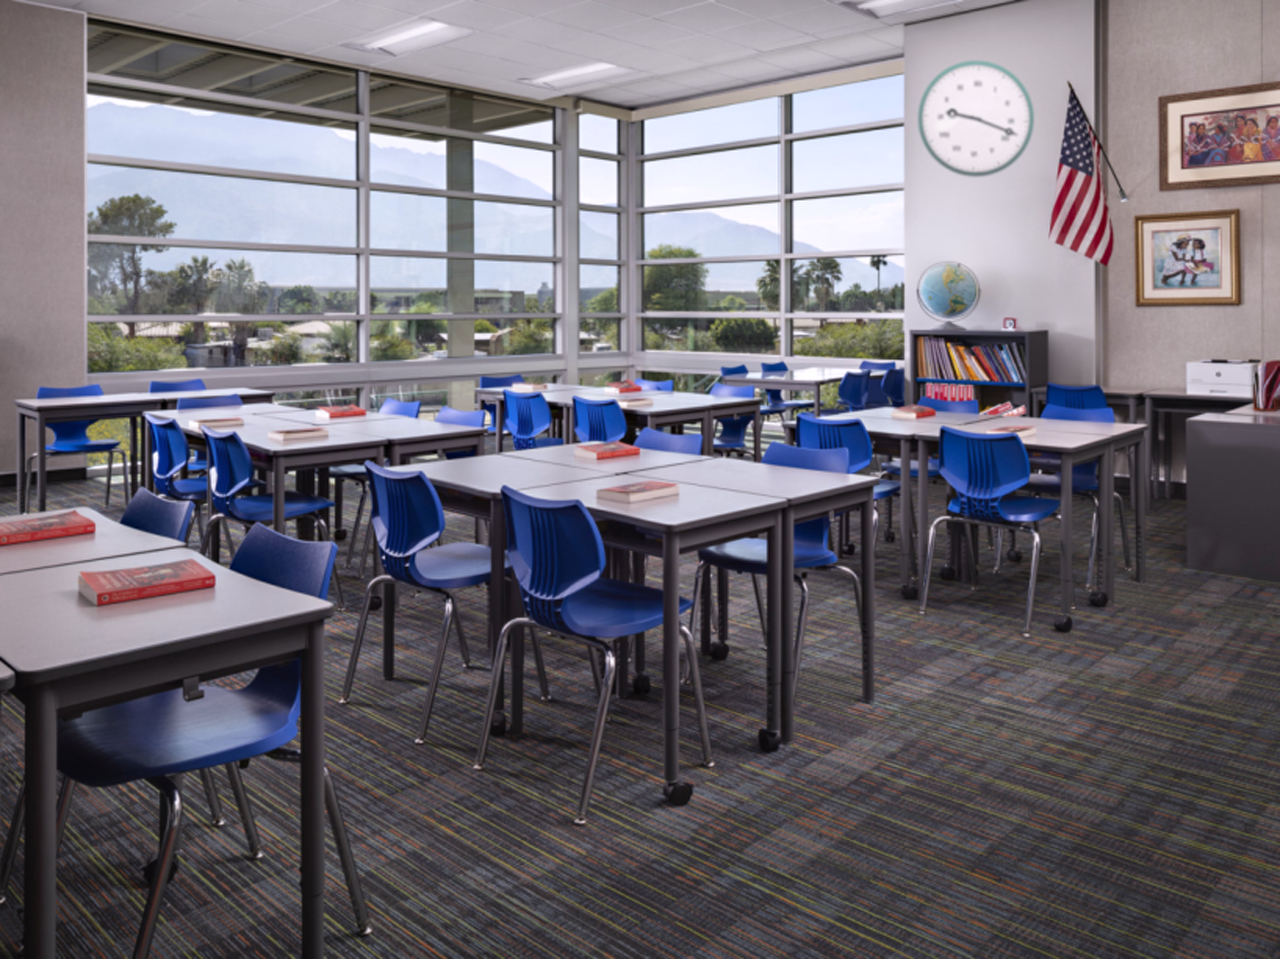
9:18
